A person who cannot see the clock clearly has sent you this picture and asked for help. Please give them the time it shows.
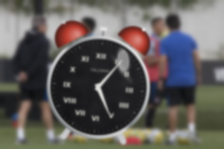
5:06
